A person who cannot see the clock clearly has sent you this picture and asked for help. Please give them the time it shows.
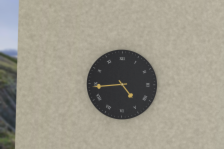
4:44
